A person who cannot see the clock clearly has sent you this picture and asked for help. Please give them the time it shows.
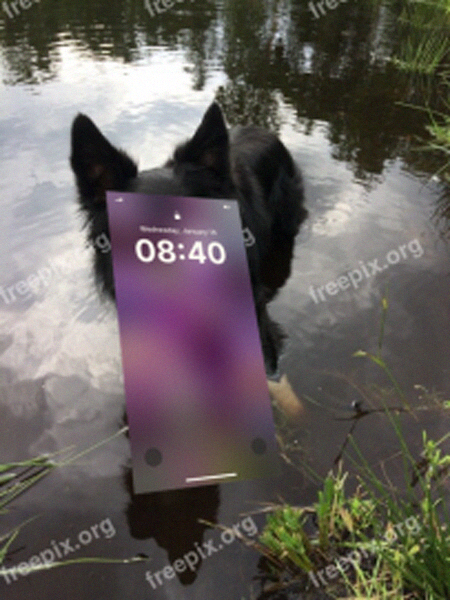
8:40
